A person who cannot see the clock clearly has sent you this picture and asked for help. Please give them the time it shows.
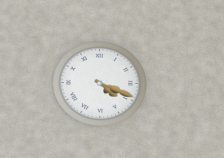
4:19
